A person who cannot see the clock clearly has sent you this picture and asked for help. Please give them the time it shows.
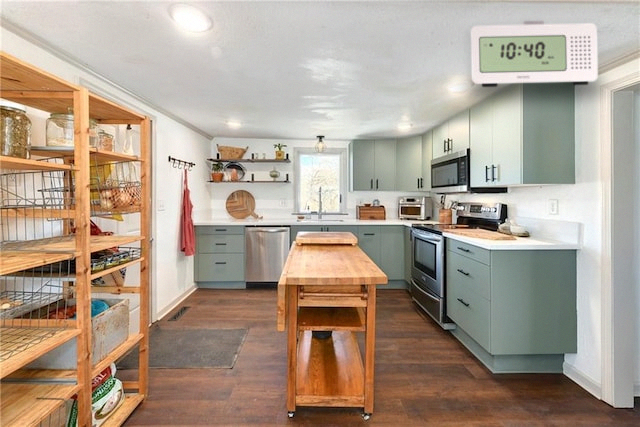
10:40
